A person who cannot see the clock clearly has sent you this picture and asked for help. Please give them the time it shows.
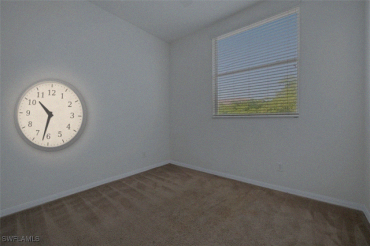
10:32
